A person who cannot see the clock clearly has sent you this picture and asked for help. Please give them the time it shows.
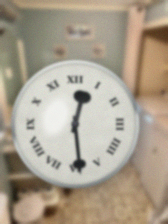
12:29
